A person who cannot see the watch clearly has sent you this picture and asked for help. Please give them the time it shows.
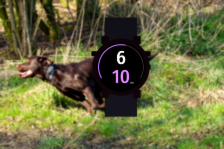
6:10
